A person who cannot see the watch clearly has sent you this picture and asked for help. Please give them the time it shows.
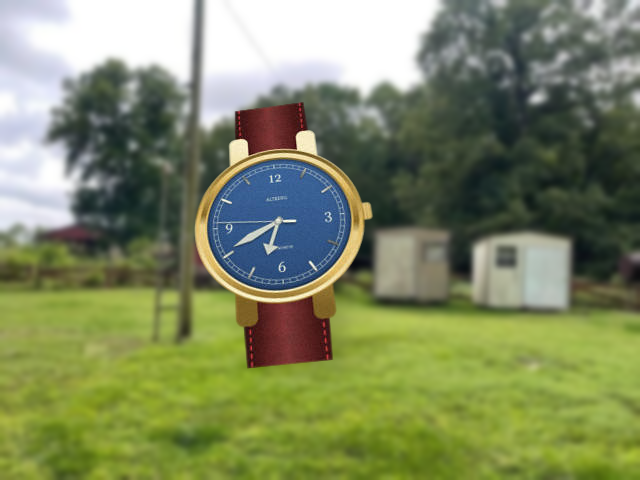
6:40:46
